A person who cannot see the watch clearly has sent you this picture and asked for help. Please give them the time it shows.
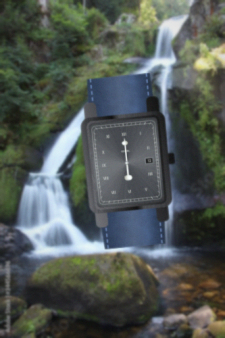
6:00
